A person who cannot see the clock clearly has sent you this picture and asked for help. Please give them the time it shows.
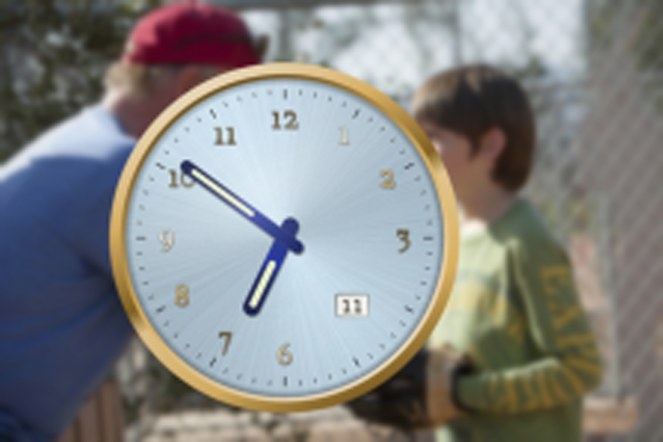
6:51
